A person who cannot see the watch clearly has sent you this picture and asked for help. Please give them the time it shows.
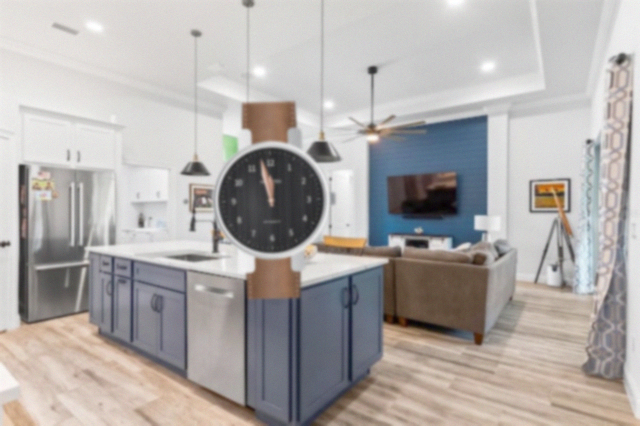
11:58
